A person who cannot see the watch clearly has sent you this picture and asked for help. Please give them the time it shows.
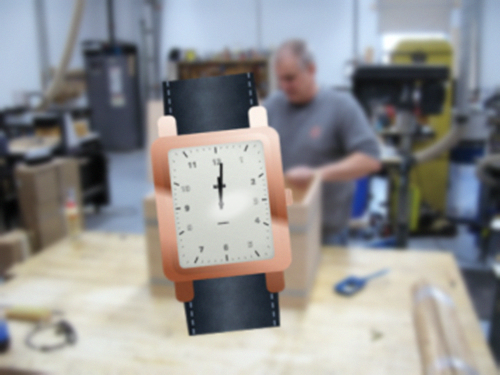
12:01
